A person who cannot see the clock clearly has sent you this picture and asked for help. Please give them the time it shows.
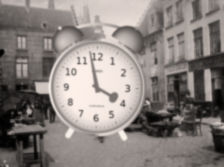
3:58
